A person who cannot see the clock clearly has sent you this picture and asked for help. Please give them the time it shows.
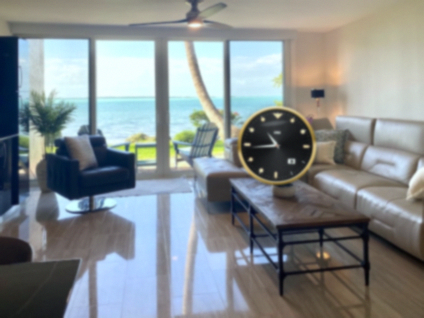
10:44
